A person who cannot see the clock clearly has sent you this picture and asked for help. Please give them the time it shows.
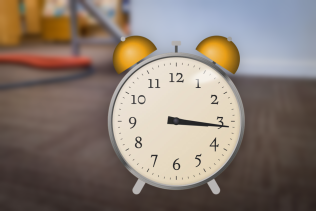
3:16
